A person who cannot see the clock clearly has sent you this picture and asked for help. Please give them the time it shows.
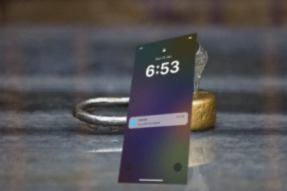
6:53
